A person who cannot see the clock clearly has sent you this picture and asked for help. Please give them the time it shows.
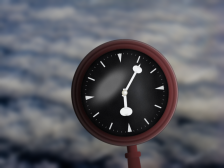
6:06
